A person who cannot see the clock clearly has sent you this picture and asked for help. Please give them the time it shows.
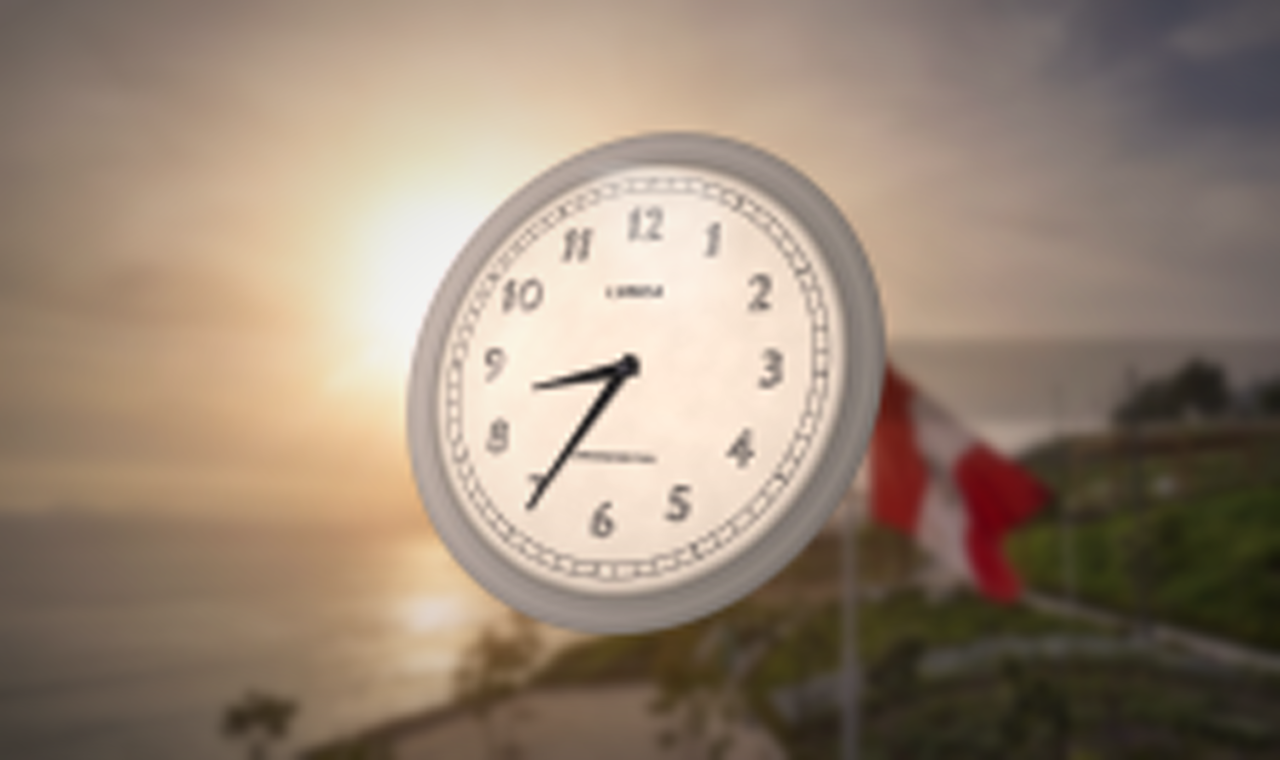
8:35
